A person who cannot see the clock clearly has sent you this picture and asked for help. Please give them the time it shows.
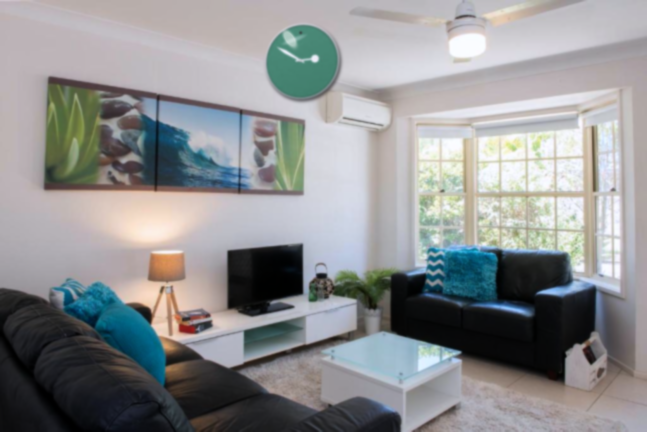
2:50
